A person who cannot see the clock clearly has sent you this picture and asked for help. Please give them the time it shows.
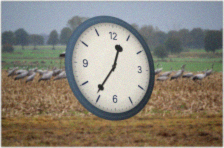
12:36
